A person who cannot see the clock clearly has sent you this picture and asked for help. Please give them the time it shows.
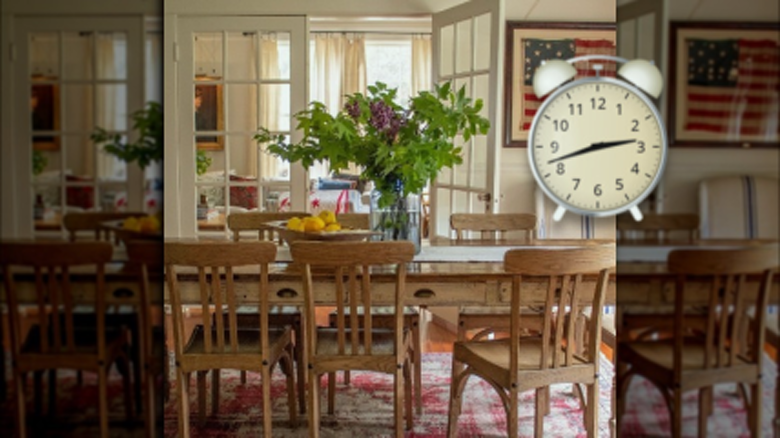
2:42
